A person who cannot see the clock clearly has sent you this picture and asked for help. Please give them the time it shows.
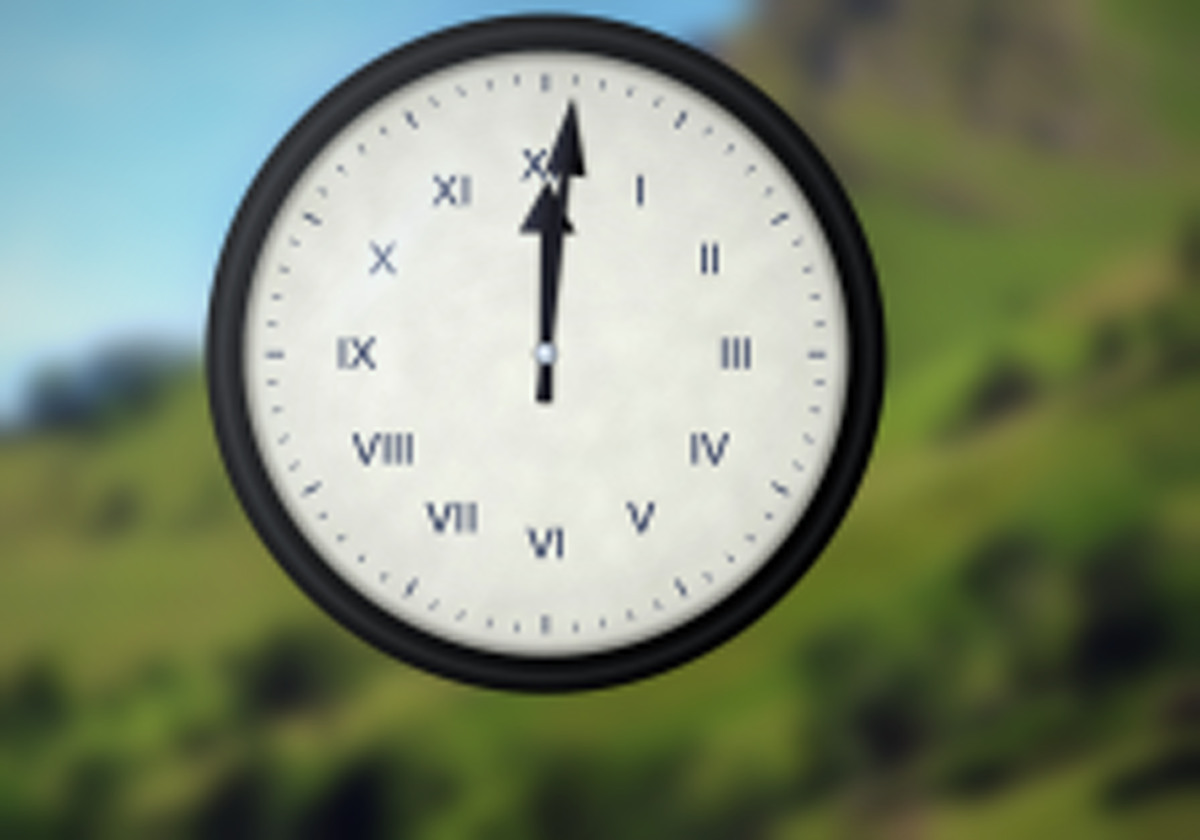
12:01
